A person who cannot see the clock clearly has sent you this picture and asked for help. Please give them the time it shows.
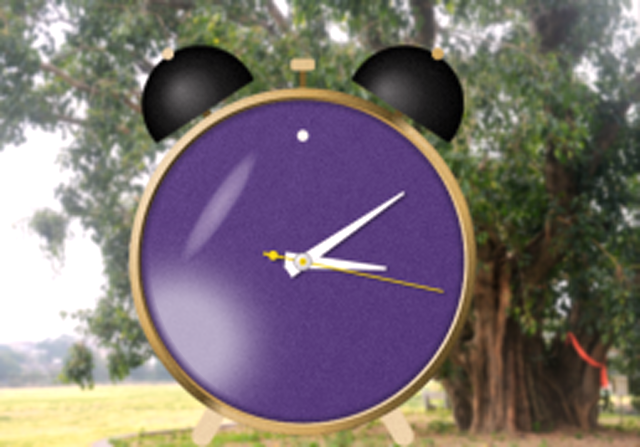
3:09:17
